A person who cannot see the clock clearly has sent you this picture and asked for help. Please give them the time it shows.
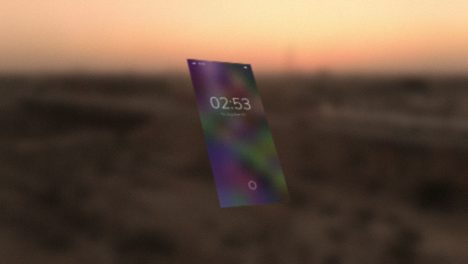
2:53
